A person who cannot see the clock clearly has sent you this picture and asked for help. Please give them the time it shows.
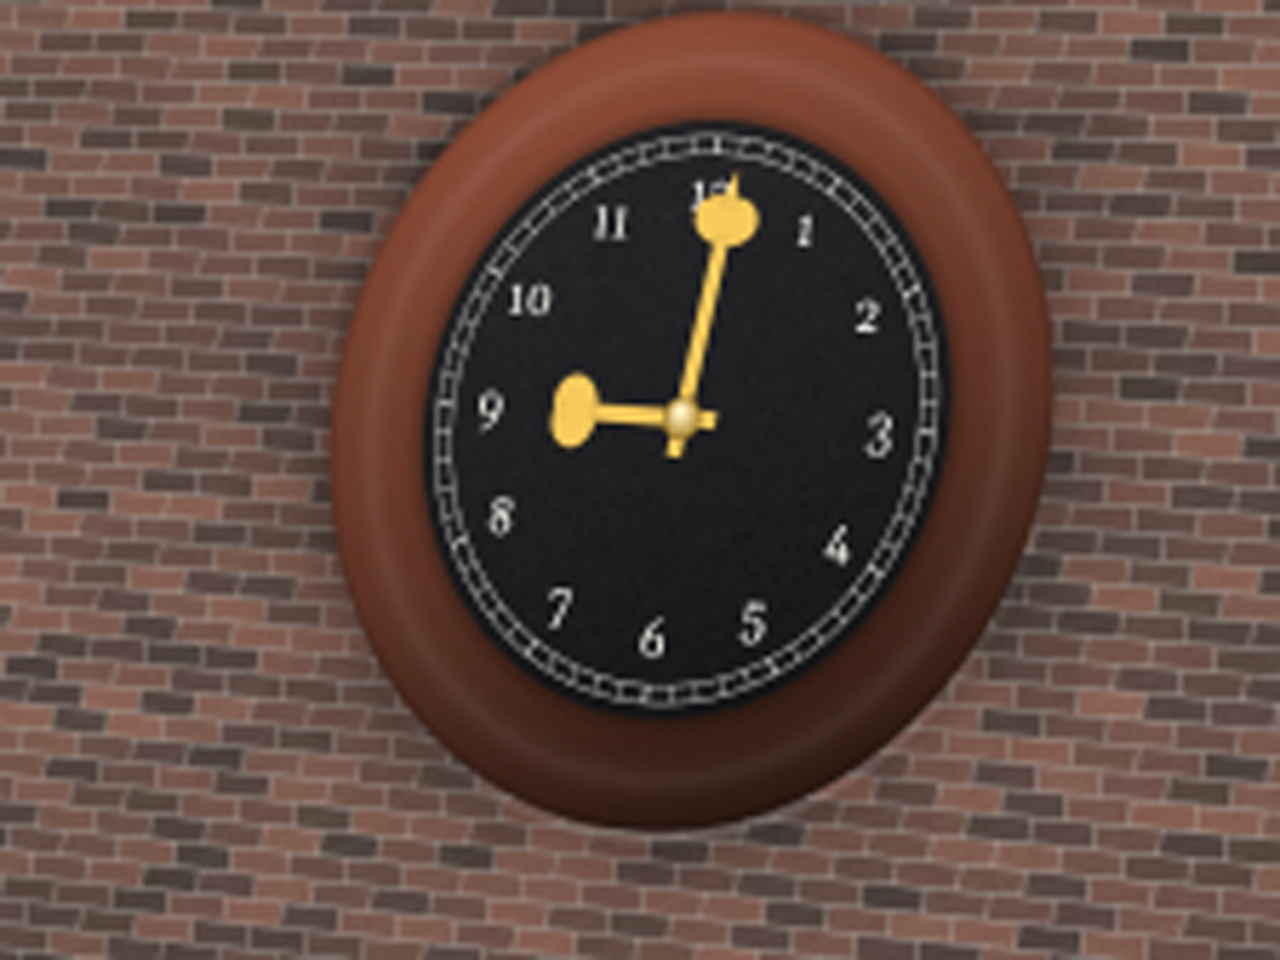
9:01
